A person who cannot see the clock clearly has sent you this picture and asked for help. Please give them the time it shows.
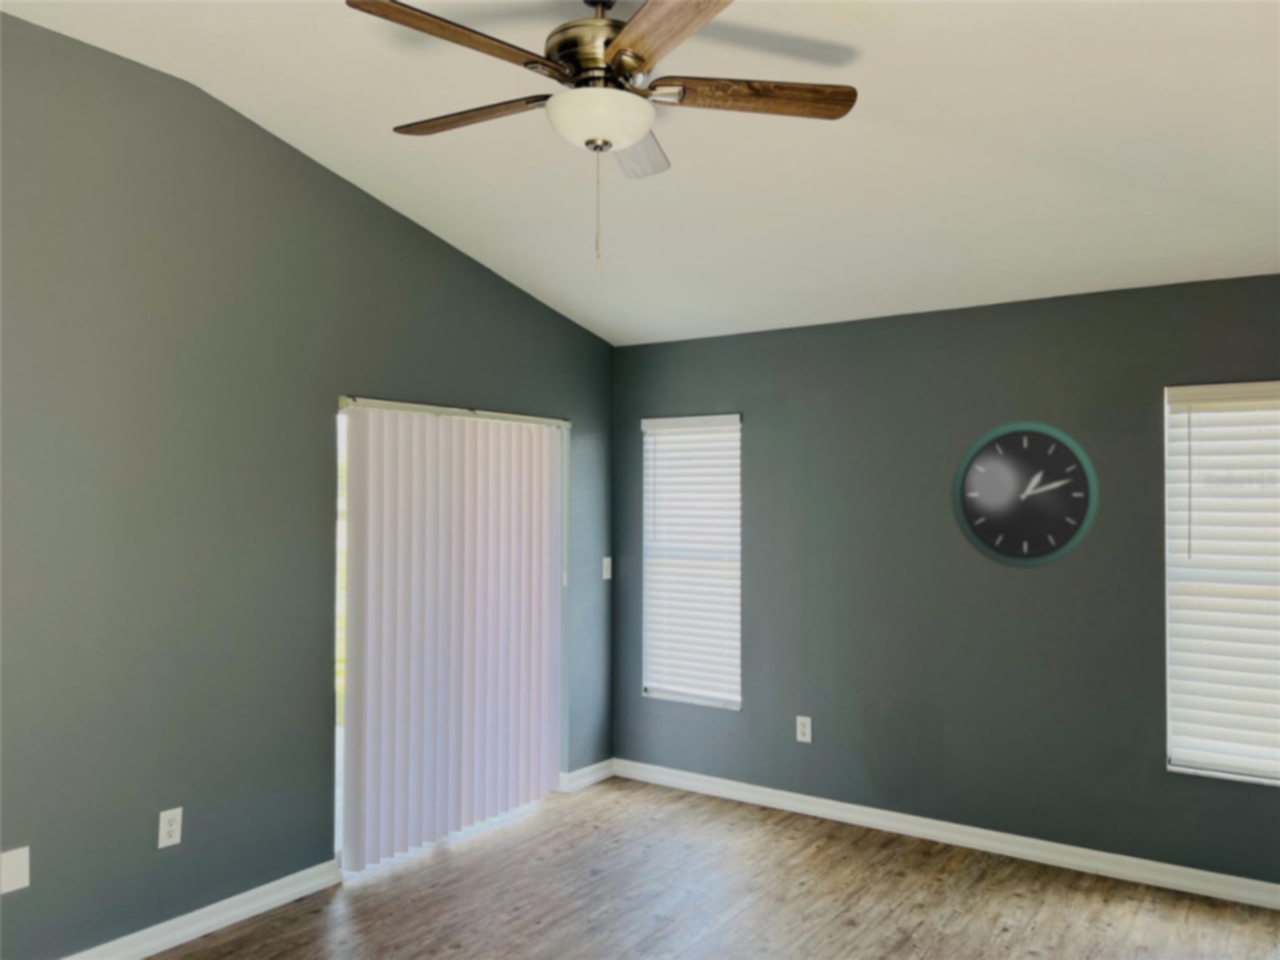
1:12
